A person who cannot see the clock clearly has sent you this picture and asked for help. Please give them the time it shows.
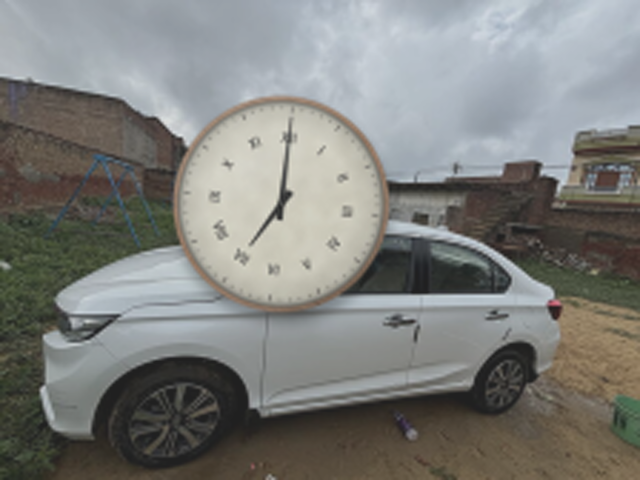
7:00
